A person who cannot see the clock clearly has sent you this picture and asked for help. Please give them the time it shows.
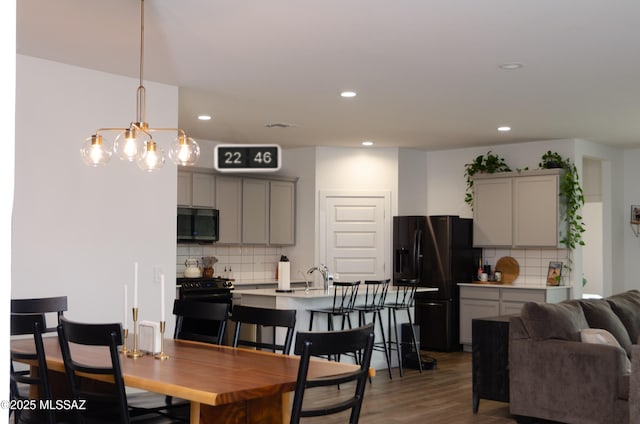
22:46
